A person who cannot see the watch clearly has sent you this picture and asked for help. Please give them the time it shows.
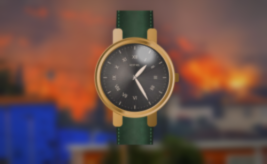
1:25
